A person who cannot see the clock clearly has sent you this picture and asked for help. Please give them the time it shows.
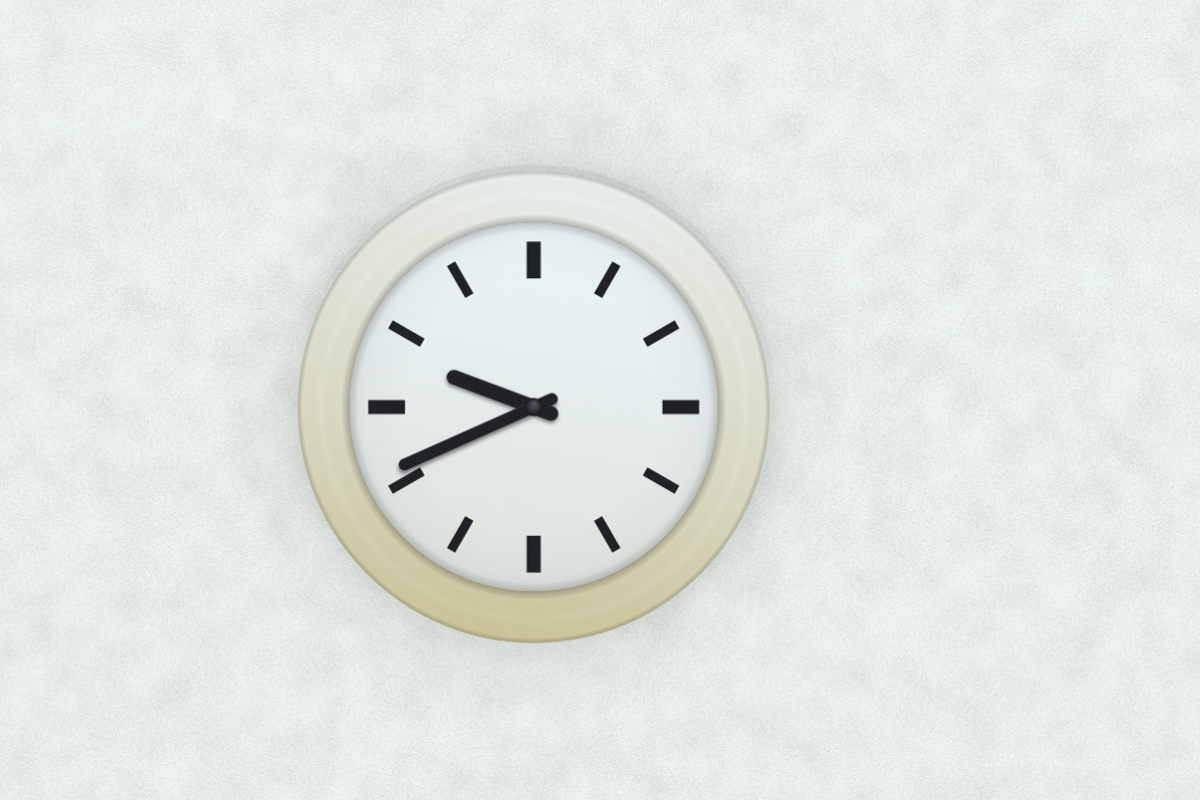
9:41
